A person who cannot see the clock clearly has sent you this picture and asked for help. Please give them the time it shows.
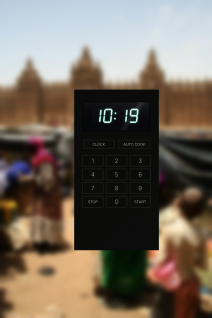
10:19
